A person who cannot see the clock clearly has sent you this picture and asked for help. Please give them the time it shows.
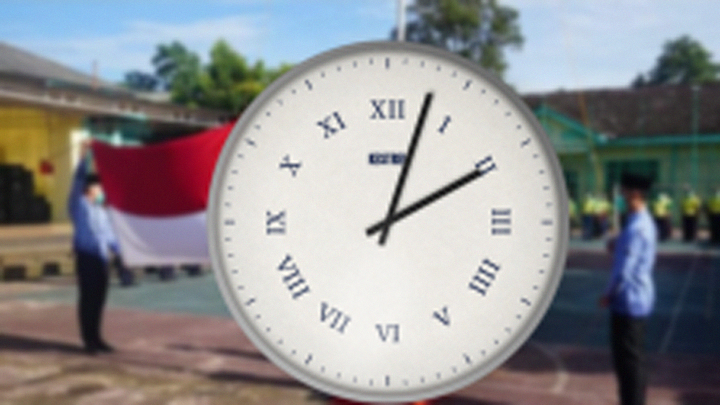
2:03
